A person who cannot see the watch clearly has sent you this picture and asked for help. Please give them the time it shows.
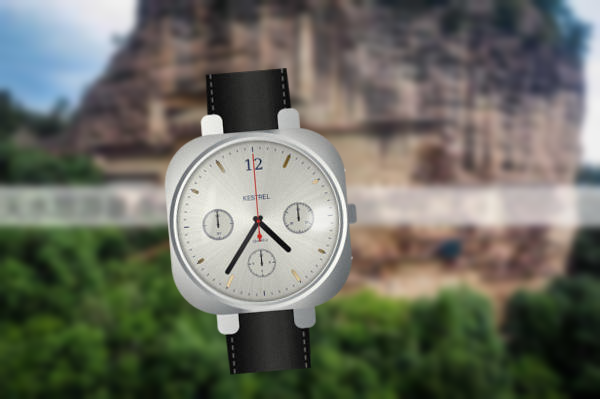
4:36
